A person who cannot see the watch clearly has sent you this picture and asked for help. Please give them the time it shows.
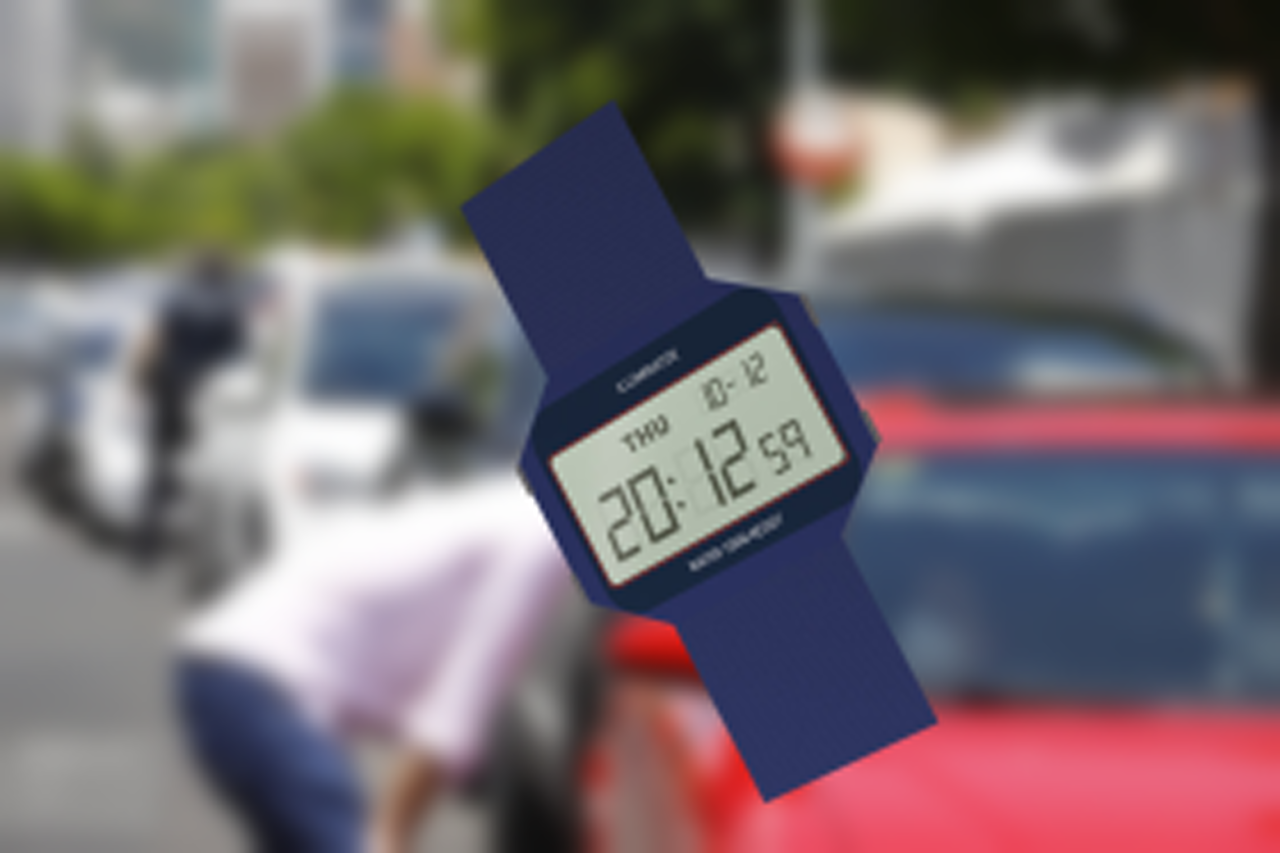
20:12:59
